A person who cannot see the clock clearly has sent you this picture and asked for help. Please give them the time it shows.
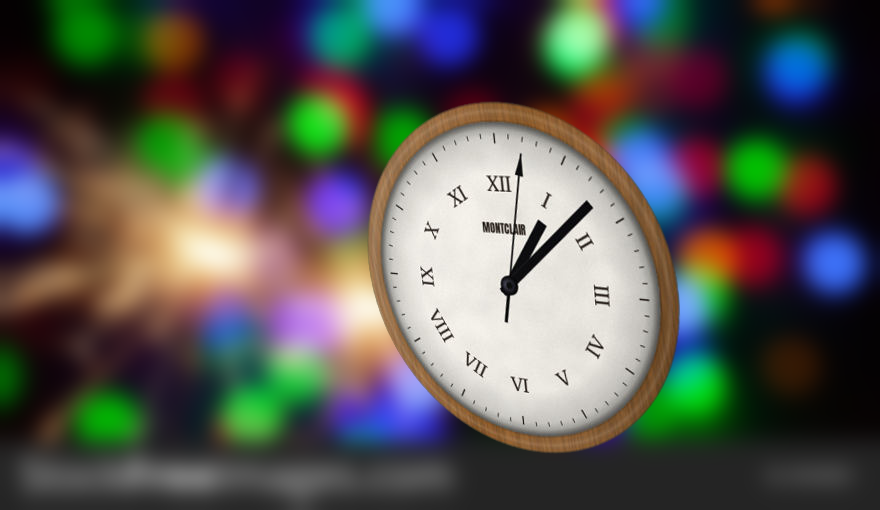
1:08:02
